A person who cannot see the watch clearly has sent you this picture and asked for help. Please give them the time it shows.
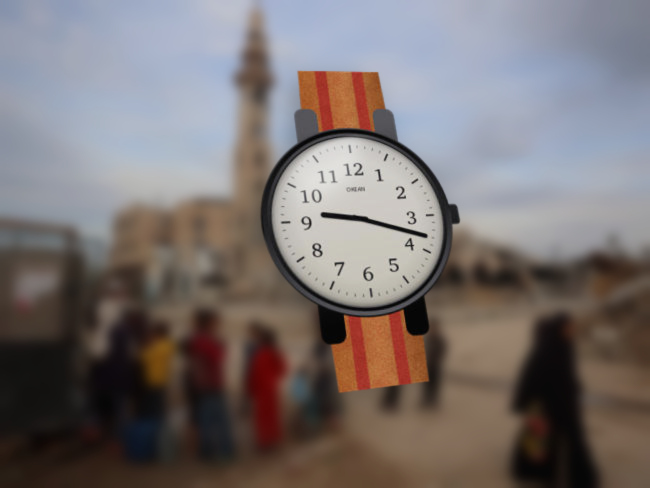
9:18
